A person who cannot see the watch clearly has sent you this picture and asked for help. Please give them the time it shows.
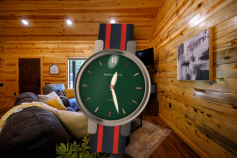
12:27
